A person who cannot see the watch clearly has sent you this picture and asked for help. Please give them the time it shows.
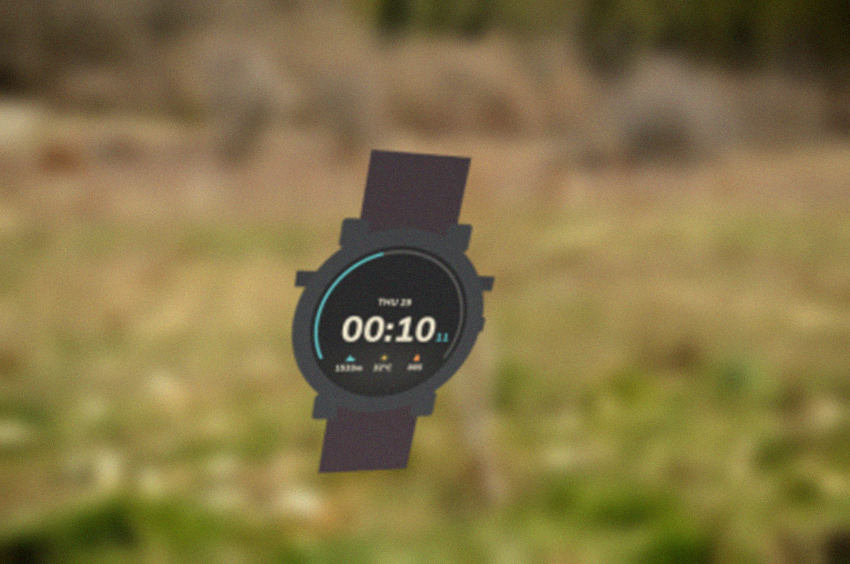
0:10
